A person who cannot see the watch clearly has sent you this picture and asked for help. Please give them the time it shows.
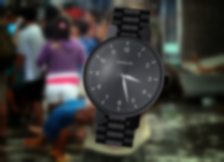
3:27
